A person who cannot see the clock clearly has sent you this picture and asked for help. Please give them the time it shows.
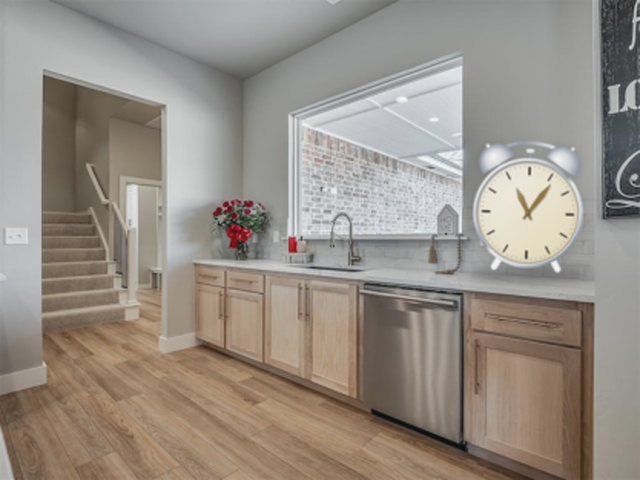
11:06
